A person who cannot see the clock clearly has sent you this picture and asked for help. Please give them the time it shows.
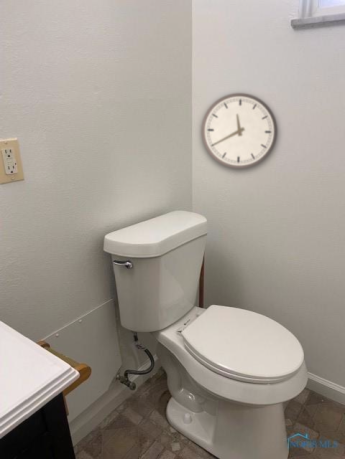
11:40
